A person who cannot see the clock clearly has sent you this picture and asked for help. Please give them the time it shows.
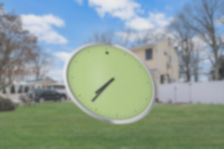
7:37
